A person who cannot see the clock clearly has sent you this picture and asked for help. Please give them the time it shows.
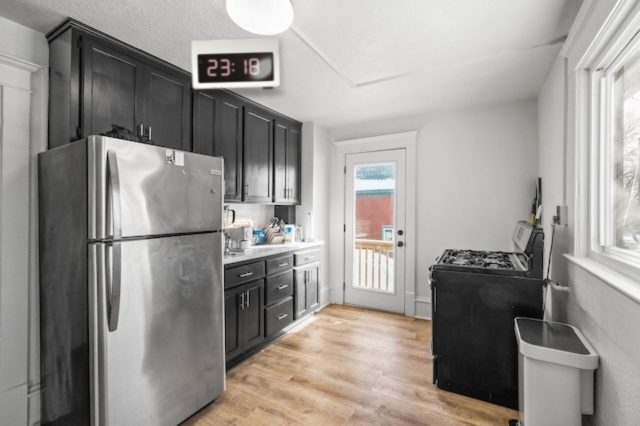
23:18
